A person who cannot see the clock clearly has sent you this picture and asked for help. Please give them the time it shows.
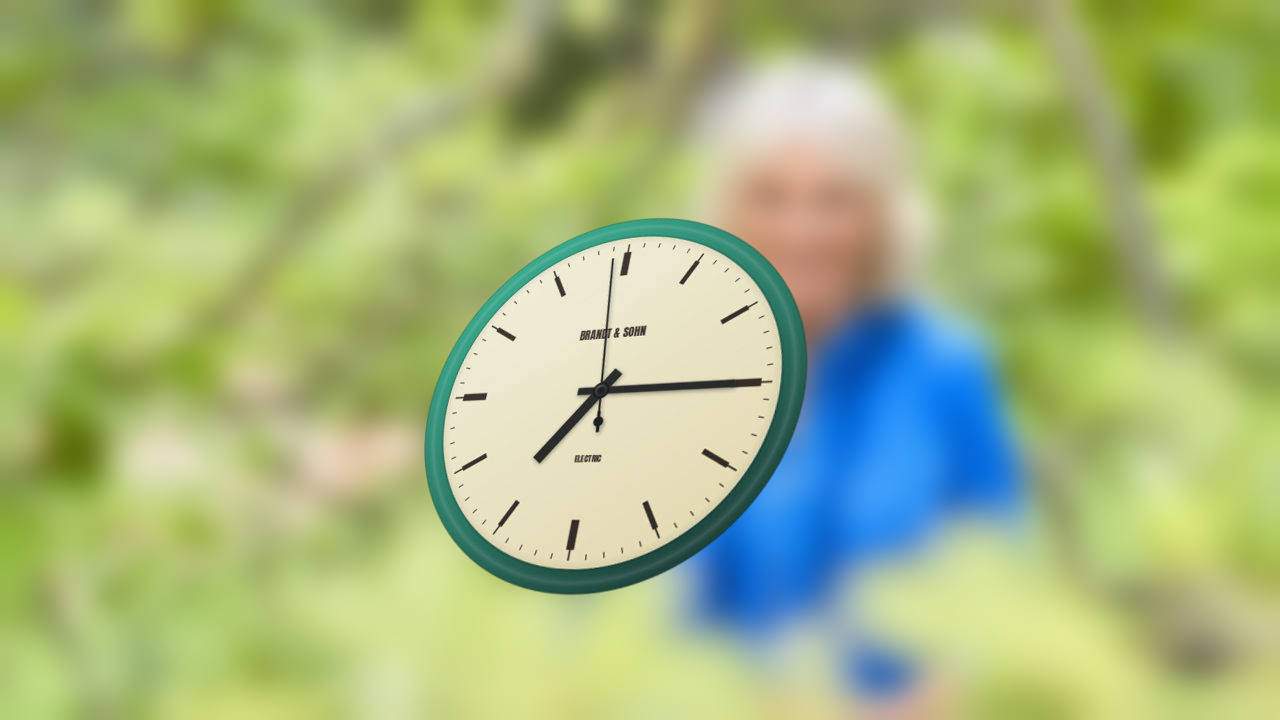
7:14:59
